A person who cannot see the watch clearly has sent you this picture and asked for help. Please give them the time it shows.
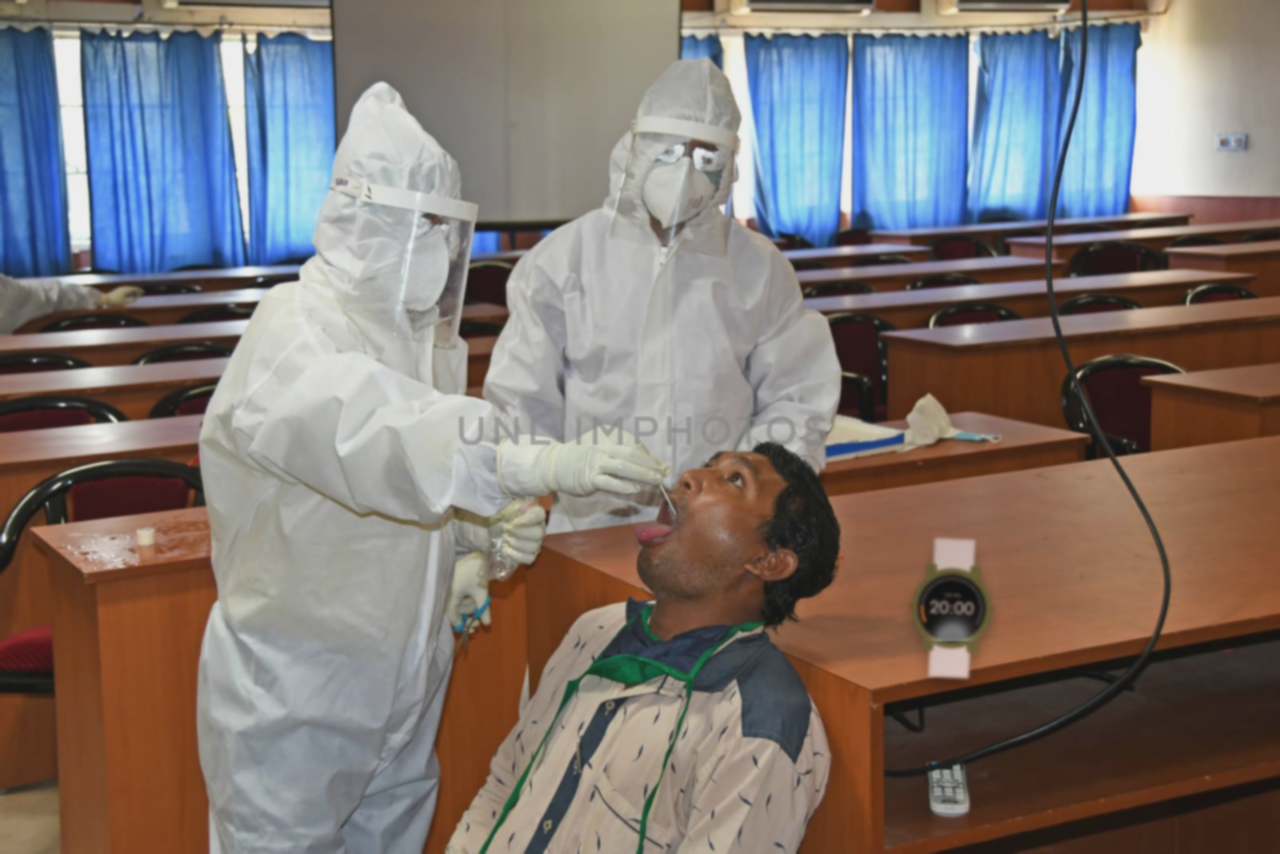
20:00
